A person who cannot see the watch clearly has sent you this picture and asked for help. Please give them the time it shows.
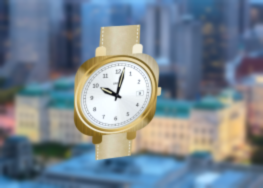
10:02
